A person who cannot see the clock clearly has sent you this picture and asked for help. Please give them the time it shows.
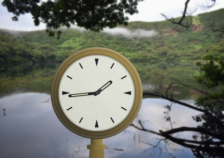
1:44
